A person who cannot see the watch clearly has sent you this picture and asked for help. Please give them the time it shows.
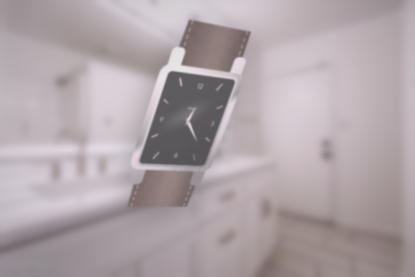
12:23
